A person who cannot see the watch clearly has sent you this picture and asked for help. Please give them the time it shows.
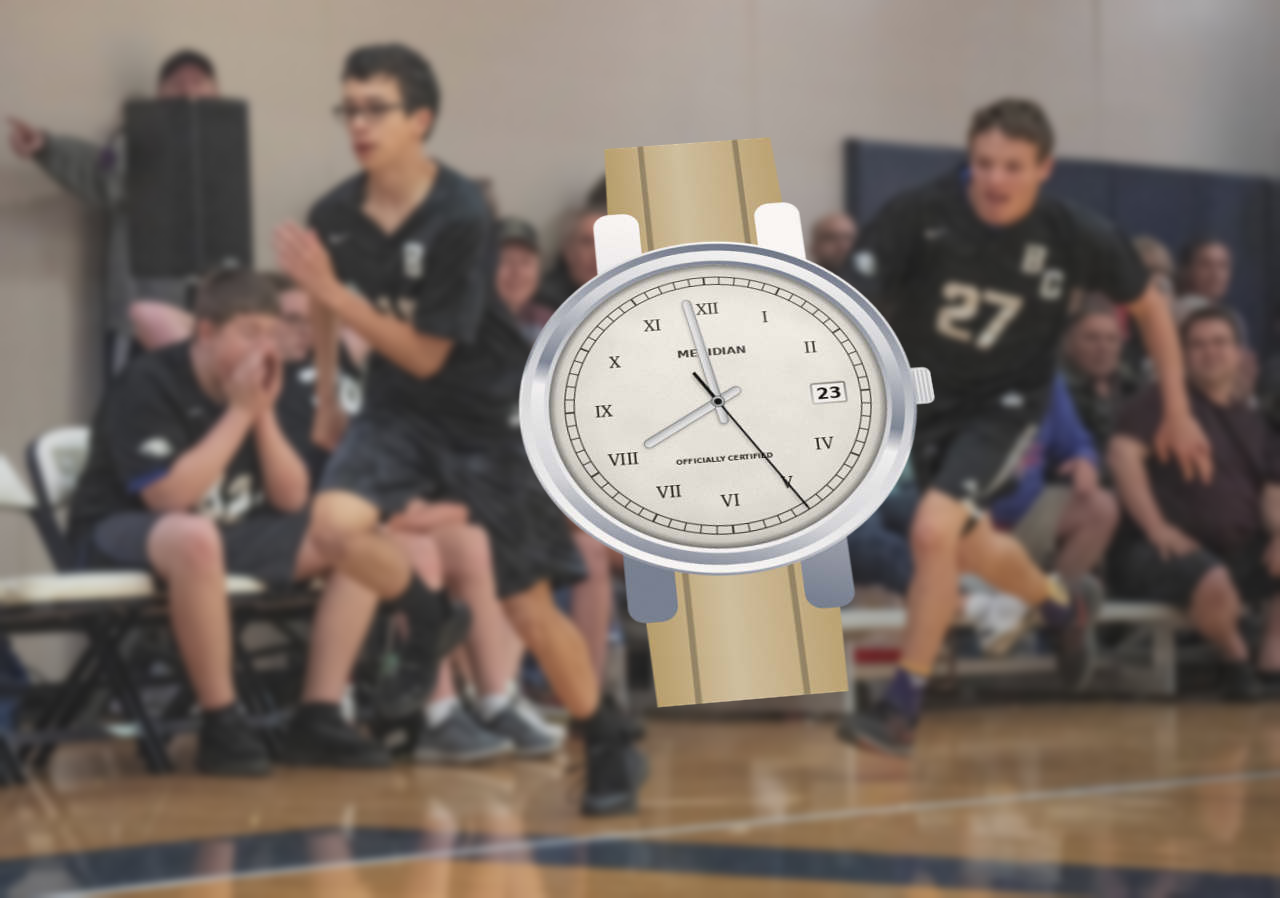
7:58:25
